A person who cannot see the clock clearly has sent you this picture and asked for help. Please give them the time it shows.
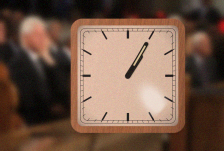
1:05
